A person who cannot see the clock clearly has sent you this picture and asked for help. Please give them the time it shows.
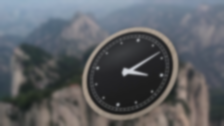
3:08
